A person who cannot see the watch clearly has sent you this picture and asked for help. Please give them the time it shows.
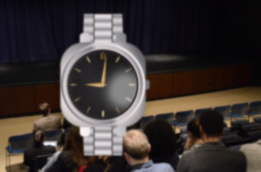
9:01
